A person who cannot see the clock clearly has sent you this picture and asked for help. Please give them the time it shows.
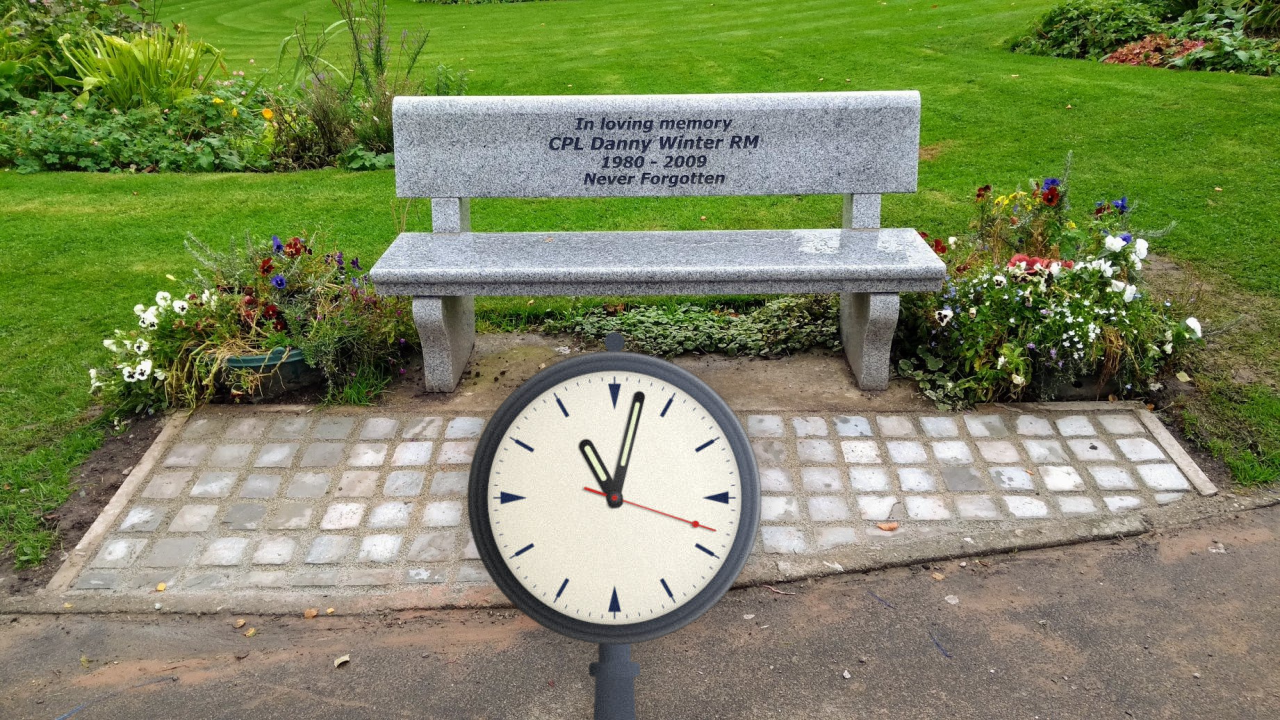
11:02:18
